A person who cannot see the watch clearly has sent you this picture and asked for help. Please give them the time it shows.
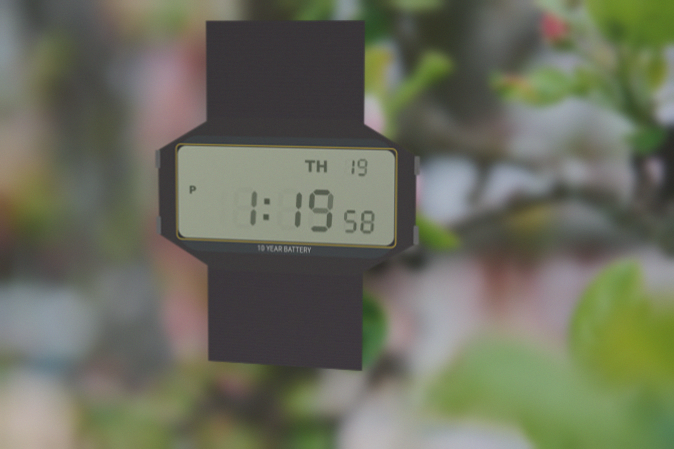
1:19:58
